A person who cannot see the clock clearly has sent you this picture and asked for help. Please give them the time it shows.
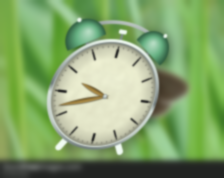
9:42
